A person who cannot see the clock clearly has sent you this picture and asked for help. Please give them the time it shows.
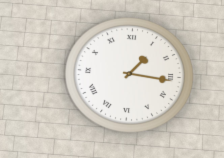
1:16
